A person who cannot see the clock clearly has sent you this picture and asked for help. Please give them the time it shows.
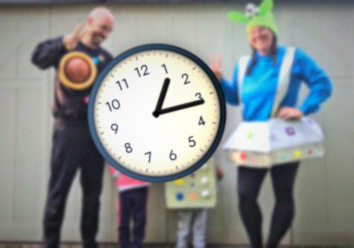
1:16
